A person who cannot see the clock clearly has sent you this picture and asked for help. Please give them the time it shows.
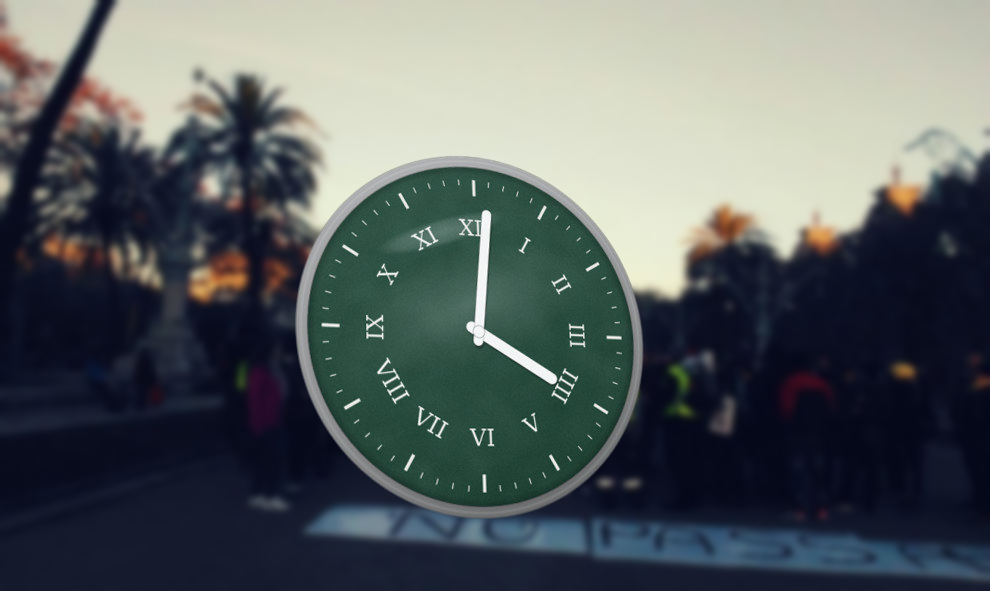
4:01
